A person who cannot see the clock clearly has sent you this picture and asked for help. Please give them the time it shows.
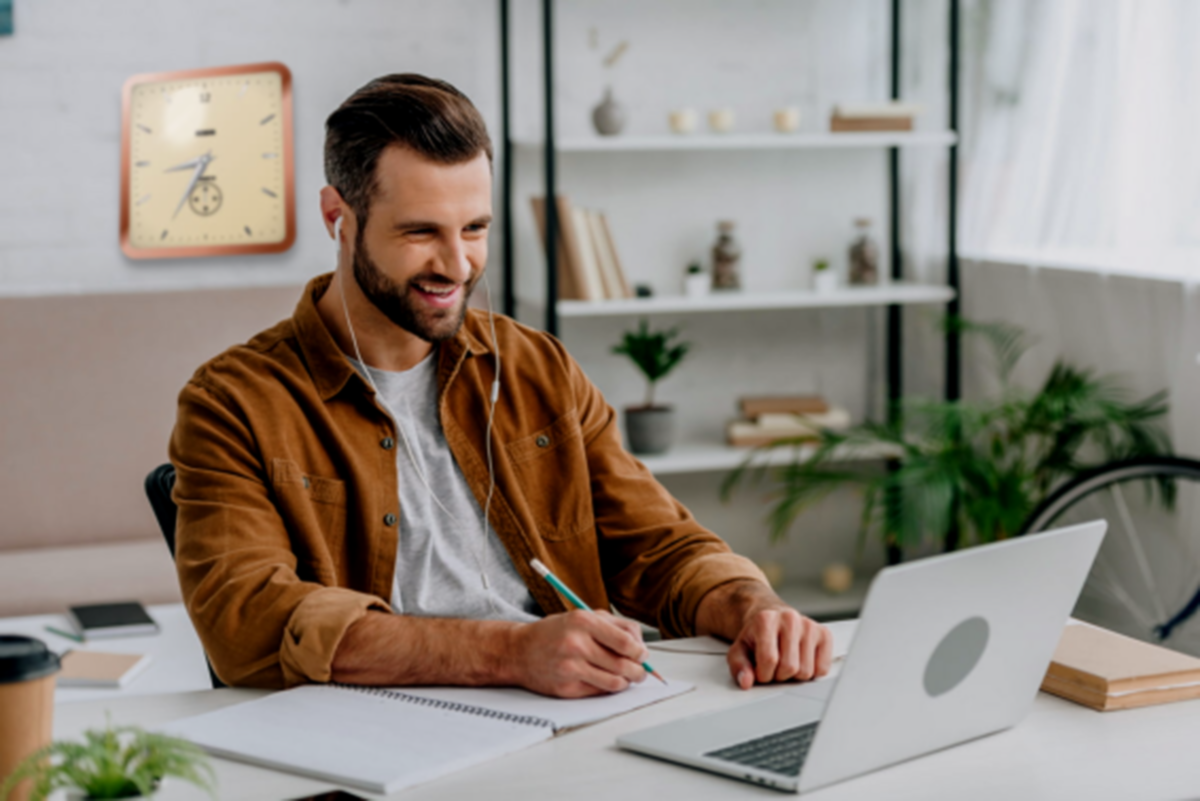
8:35
